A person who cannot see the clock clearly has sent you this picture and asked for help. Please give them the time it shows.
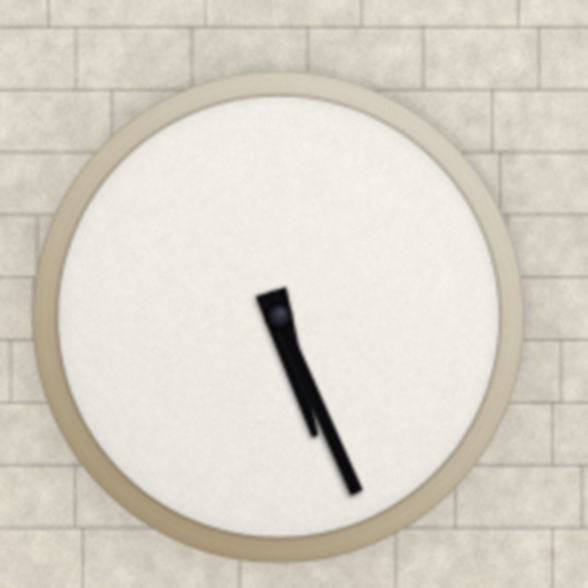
5:26
